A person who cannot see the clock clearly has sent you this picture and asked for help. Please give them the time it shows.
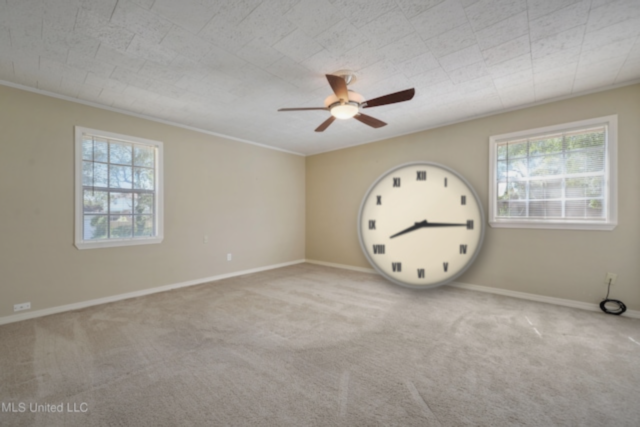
8:15
